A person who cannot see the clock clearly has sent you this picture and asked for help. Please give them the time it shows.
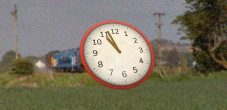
10:57
